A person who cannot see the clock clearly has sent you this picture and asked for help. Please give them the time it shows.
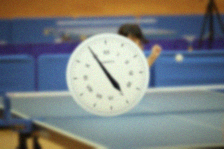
4:55
